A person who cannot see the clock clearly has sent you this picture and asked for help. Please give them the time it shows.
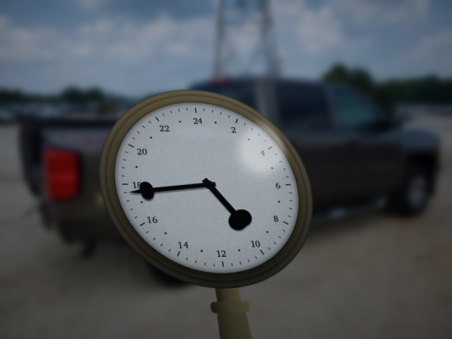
9:44
